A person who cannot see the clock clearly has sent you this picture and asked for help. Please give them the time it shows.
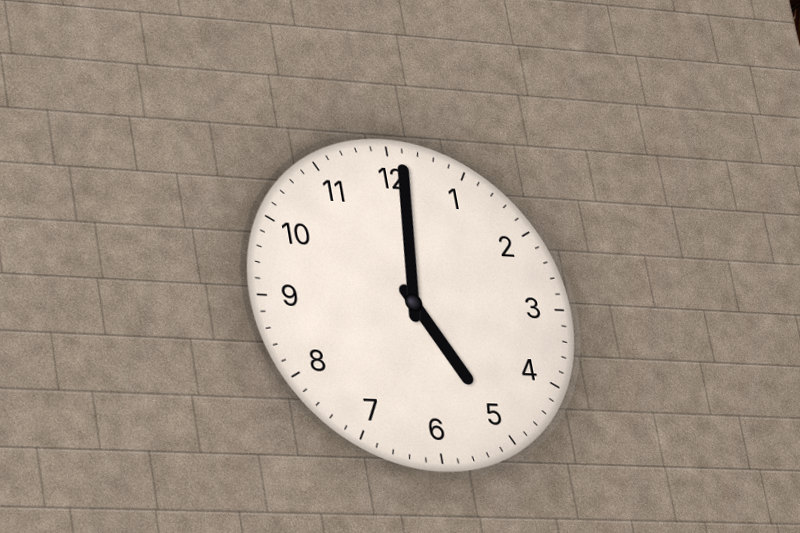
5:01
